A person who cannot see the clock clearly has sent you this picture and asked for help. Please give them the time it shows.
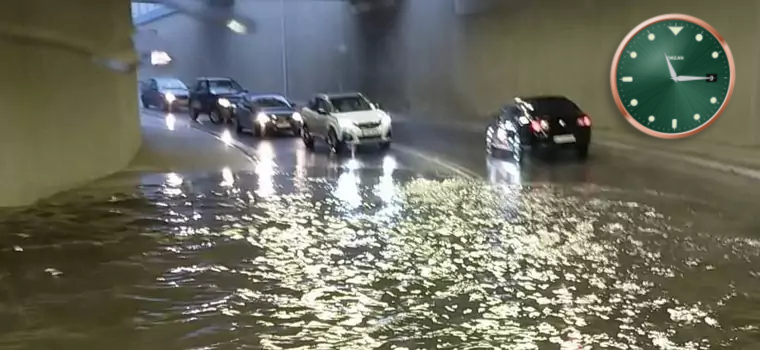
11:15
